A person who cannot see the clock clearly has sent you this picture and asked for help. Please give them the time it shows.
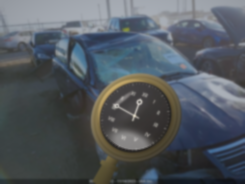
11:46
